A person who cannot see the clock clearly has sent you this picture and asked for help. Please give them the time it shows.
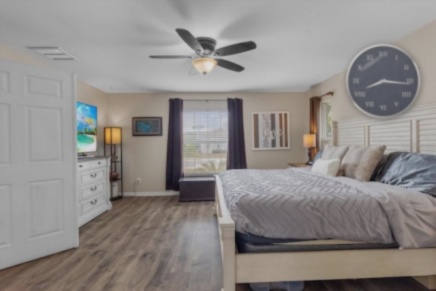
8:16
